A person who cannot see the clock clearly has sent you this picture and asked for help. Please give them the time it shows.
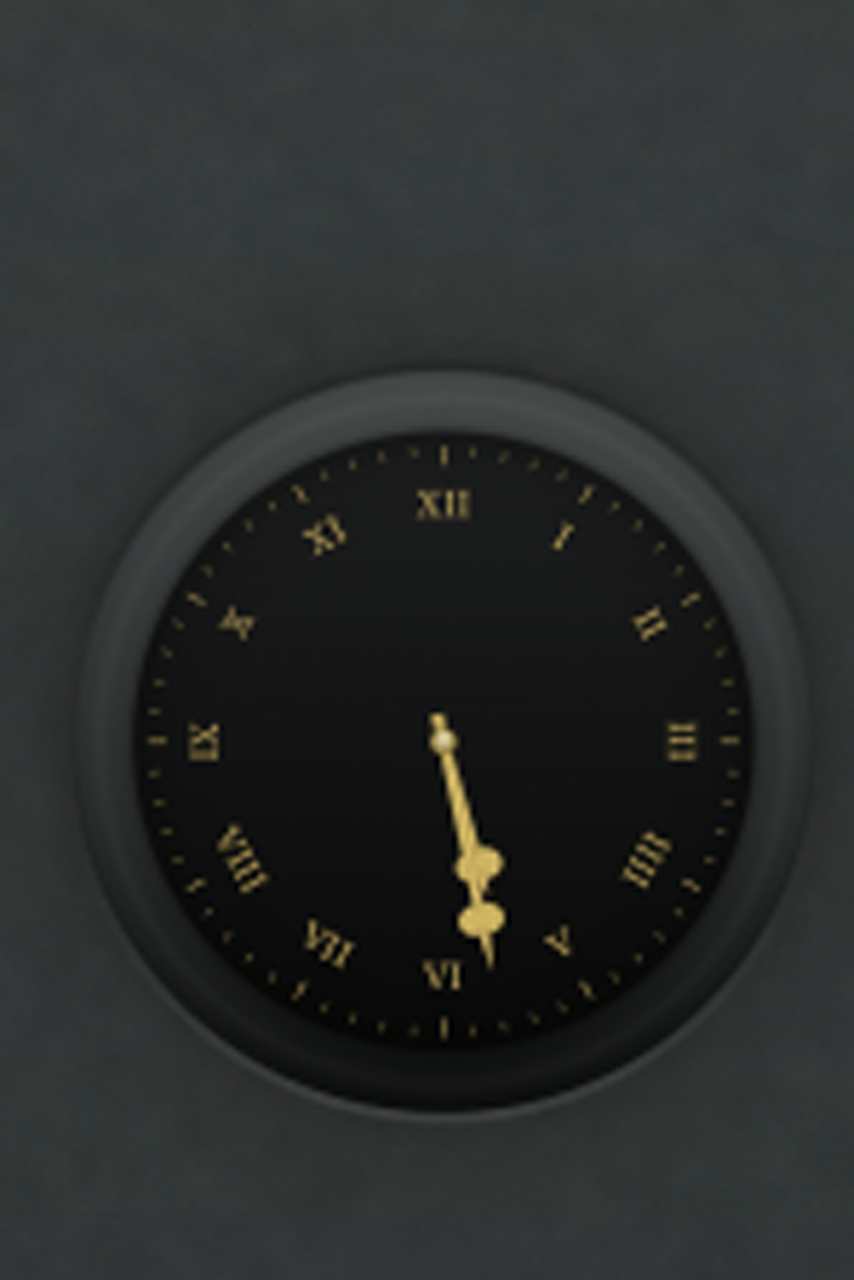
5:28
